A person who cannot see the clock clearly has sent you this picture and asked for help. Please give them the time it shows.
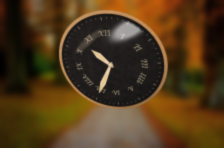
10:35
